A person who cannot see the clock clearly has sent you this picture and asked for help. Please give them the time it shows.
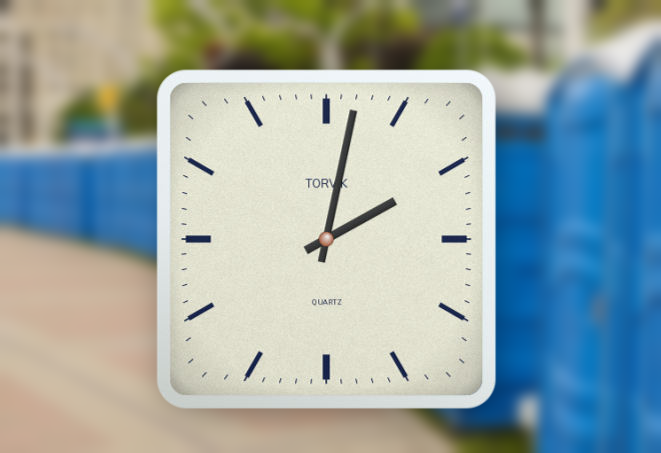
2:02
